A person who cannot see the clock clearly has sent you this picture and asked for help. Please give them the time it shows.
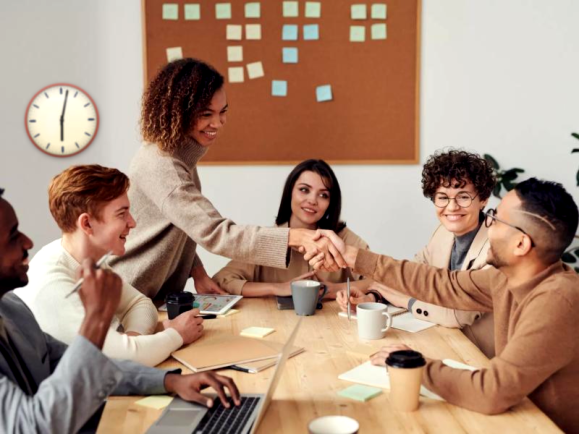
6:02
